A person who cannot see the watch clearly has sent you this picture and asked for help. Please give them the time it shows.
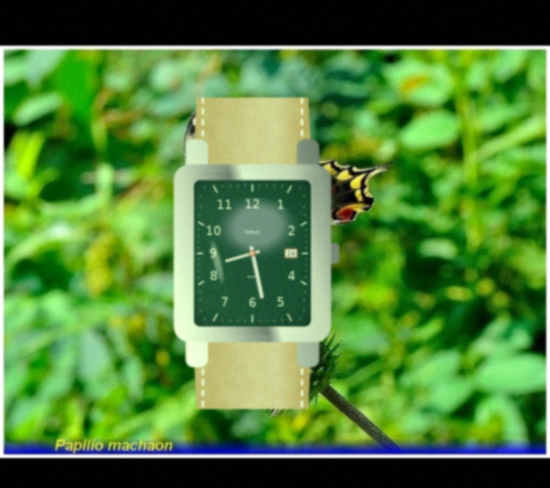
8:28
